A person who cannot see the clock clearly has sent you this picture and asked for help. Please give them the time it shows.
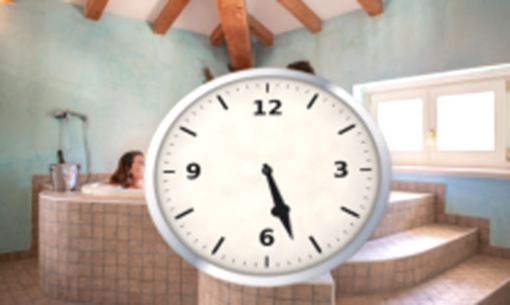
5:27
